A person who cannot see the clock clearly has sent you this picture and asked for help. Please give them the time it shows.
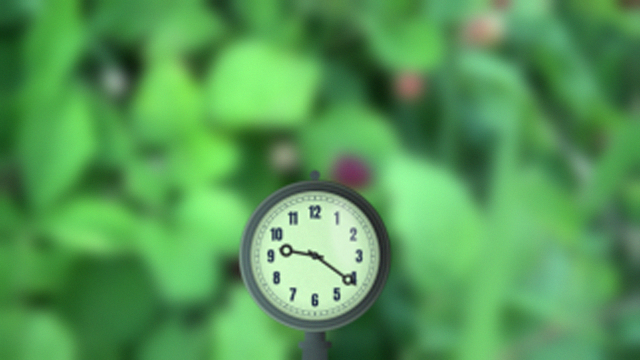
9:21
